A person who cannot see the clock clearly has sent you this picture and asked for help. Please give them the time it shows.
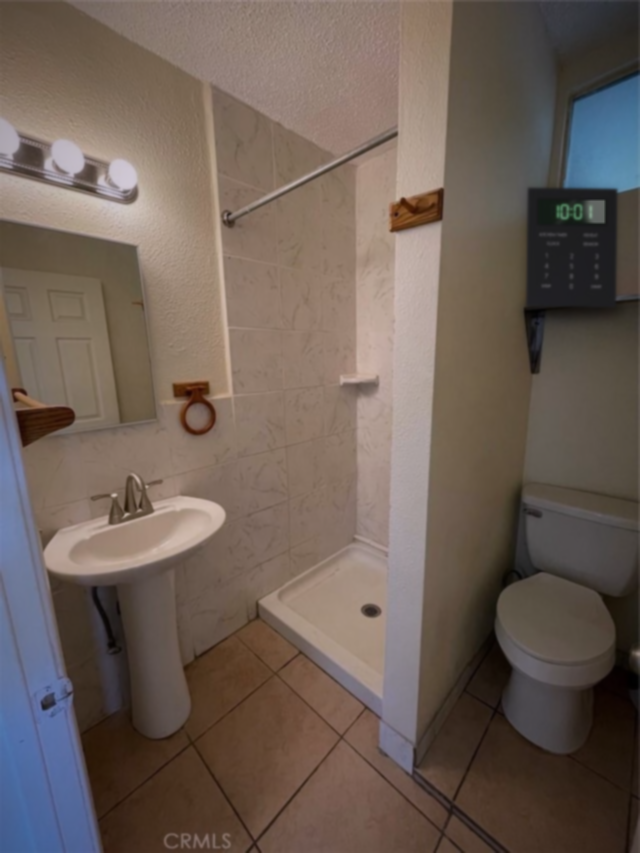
10:01
